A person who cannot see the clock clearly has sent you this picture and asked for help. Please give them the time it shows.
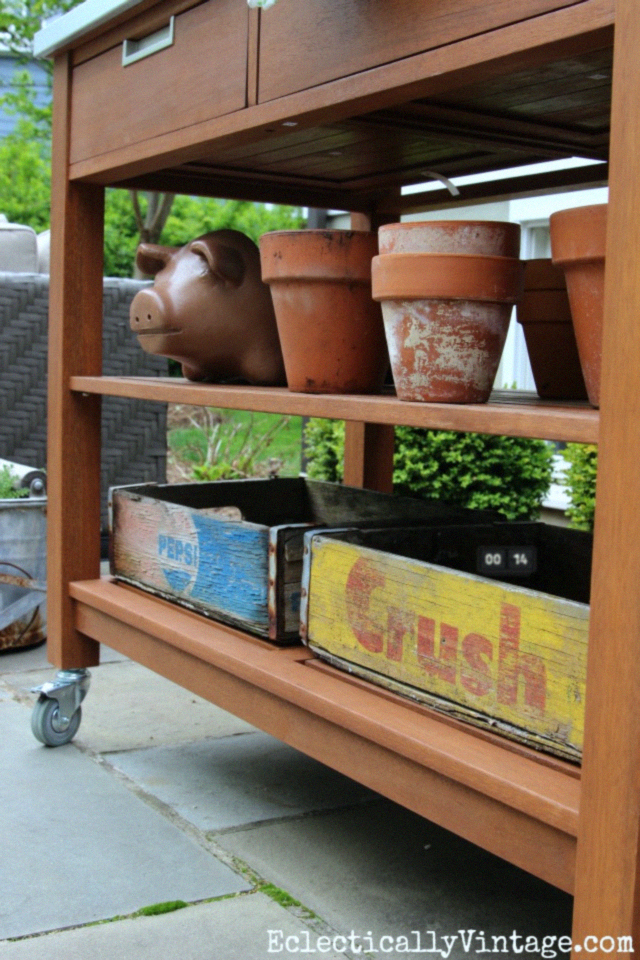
0:14
